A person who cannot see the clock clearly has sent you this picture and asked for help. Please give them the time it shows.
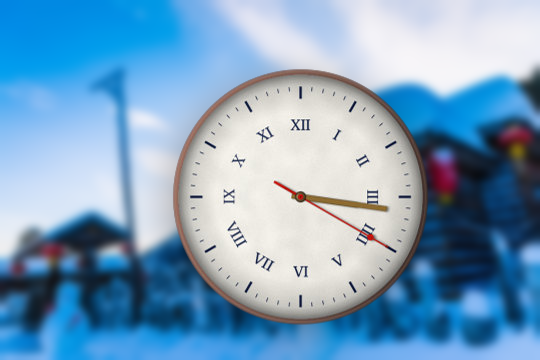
3:16:20
